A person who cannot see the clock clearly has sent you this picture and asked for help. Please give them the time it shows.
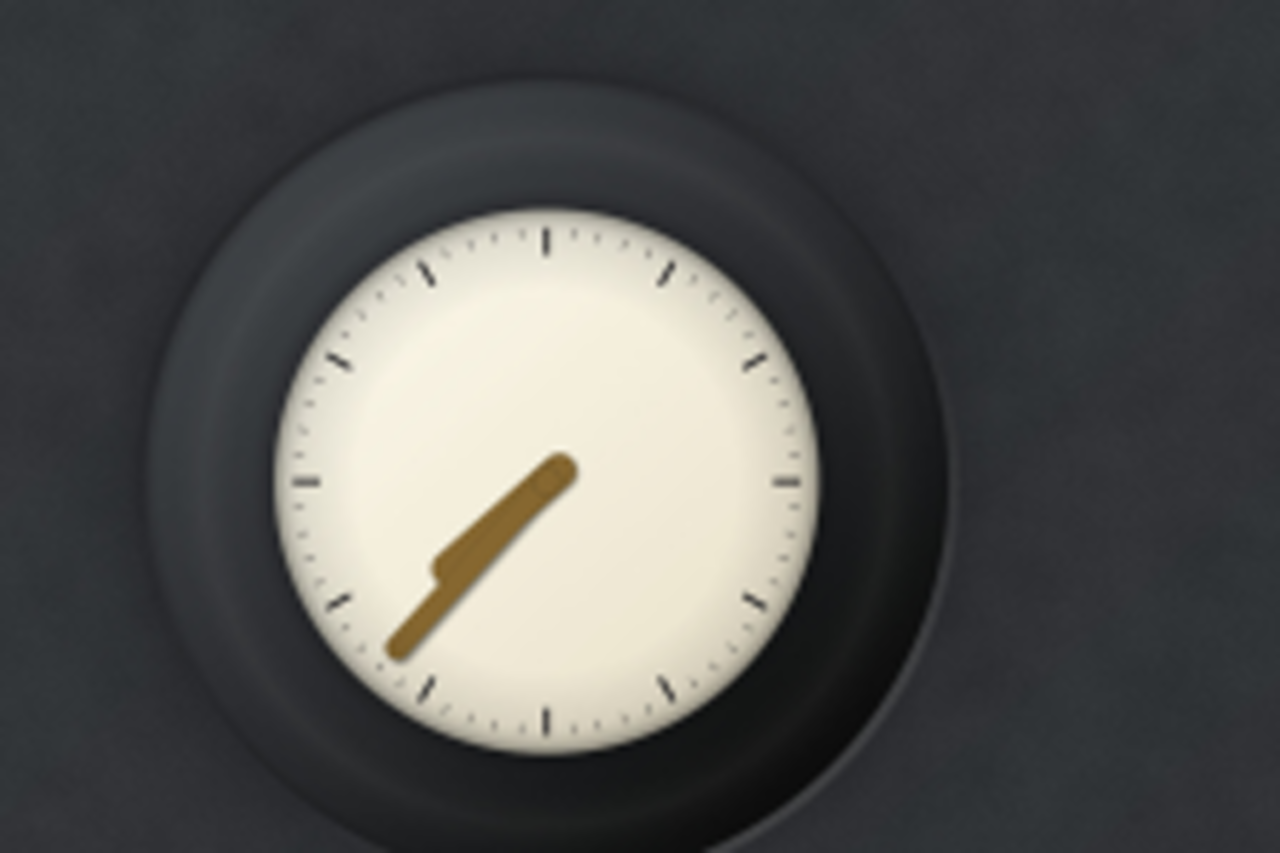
7:37
